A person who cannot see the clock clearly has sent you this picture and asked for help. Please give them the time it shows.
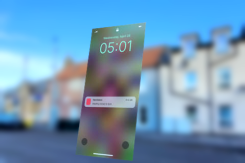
5:01
